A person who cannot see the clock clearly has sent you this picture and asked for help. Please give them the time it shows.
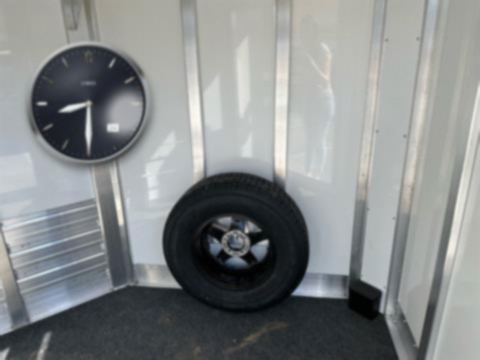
8:30
